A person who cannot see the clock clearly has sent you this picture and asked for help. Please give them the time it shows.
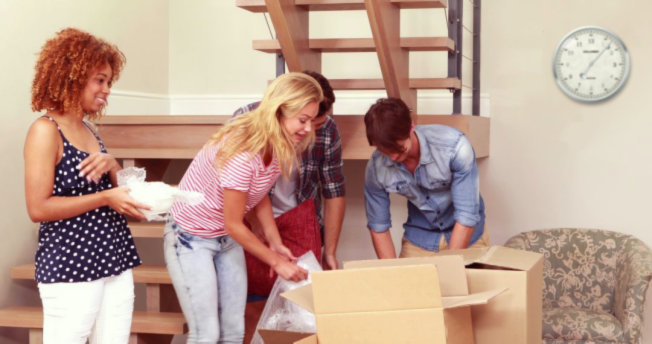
7:07
